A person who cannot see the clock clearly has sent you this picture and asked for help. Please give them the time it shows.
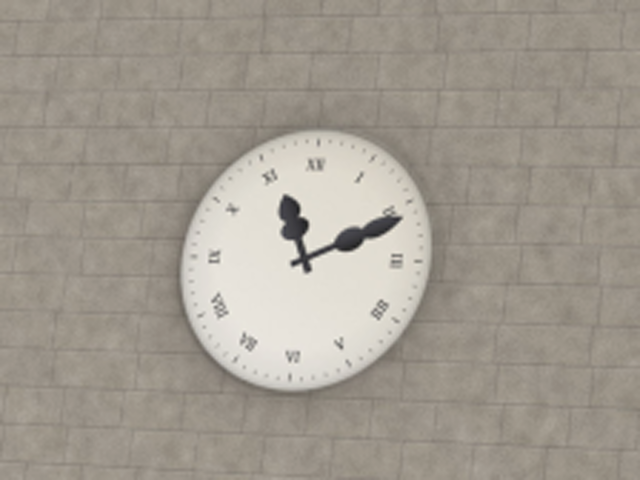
11:11
